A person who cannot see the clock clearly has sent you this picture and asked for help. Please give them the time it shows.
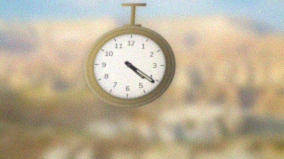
4:21
